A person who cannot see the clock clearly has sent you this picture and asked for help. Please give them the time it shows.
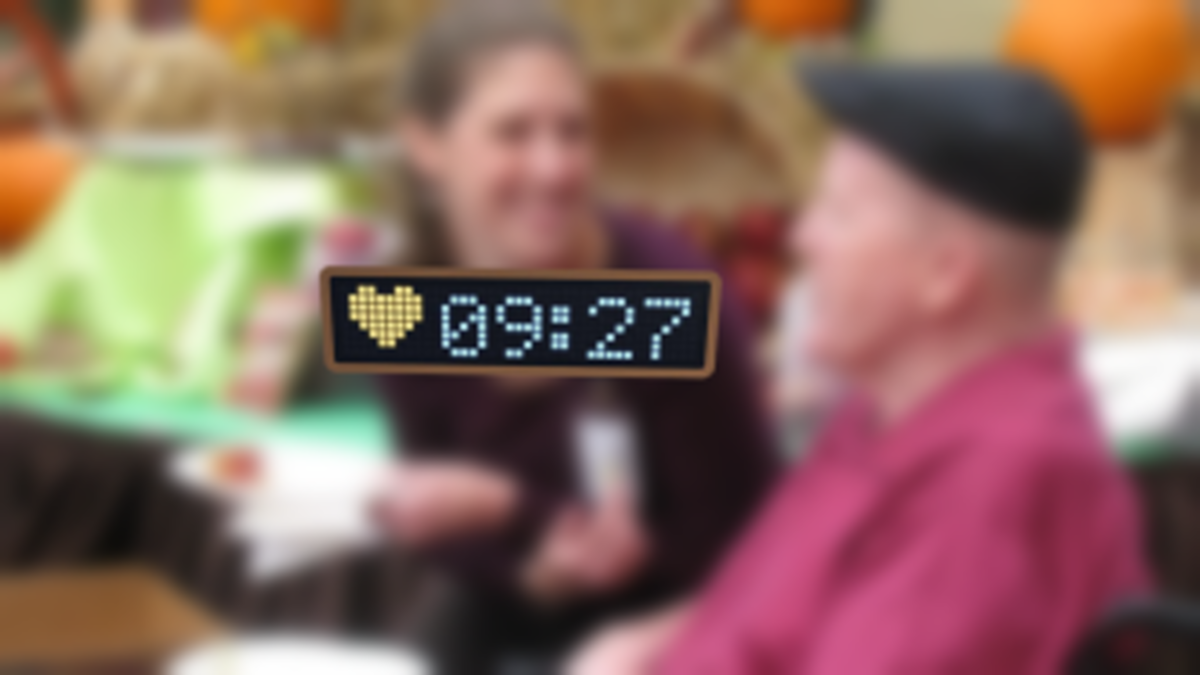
9:27
